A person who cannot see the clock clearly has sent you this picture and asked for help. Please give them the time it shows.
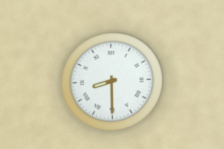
8:30
